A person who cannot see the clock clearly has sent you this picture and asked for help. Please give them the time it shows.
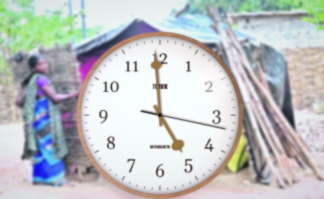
4:59:17
